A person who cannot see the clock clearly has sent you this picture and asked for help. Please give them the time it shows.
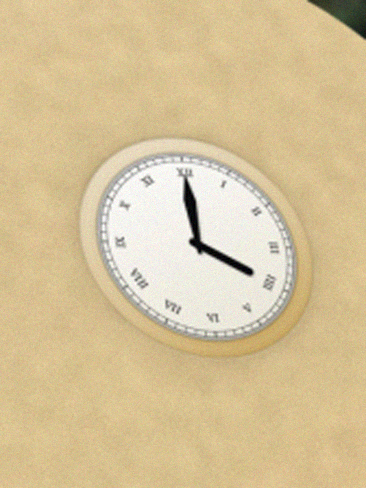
4:00
